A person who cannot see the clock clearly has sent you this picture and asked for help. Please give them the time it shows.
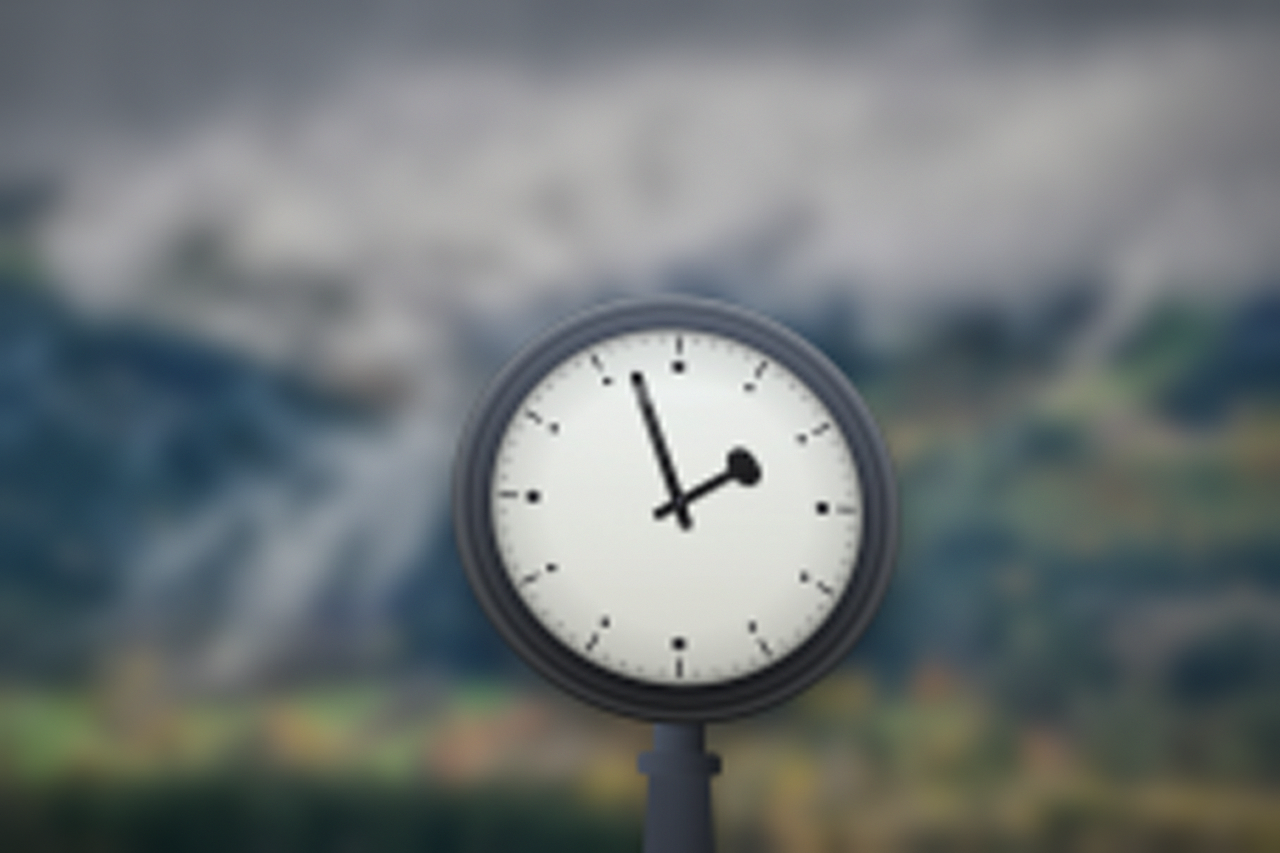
1:57
